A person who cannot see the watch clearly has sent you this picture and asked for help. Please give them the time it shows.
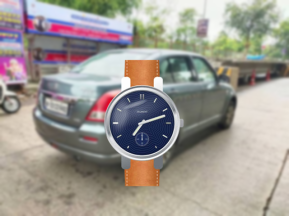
7:12
